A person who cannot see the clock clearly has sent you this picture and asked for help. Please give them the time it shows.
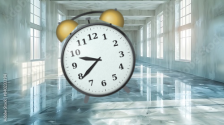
9:39
